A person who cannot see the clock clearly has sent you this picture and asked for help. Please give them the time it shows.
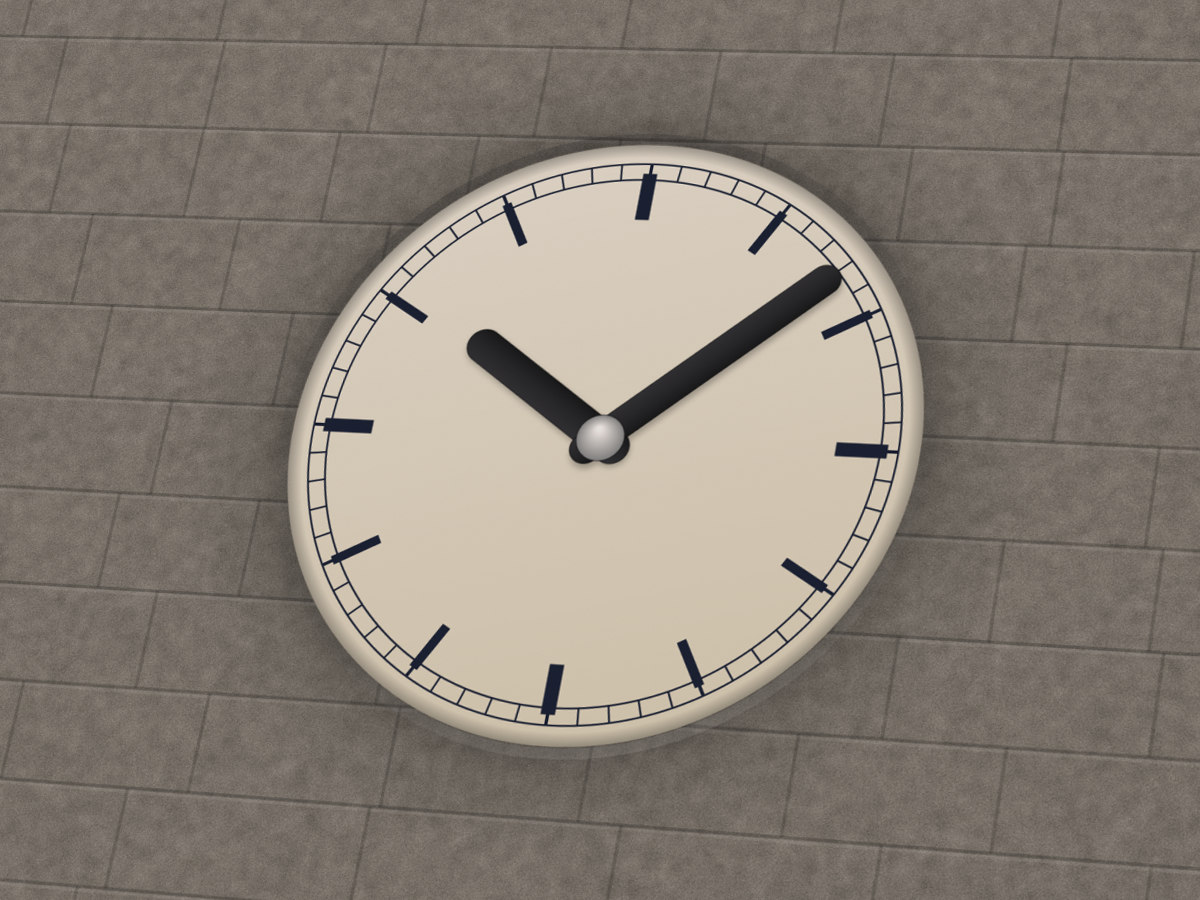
10:08
